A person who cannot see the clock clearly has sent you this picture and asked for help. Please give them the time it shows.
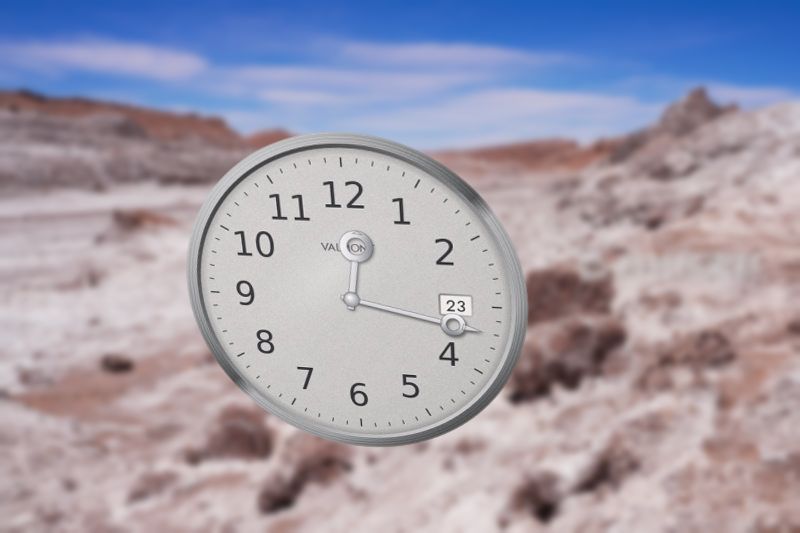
12:17
